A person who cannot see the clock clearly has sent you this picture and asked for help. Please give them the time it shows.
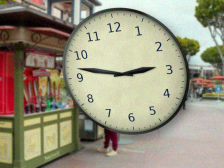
2:47
